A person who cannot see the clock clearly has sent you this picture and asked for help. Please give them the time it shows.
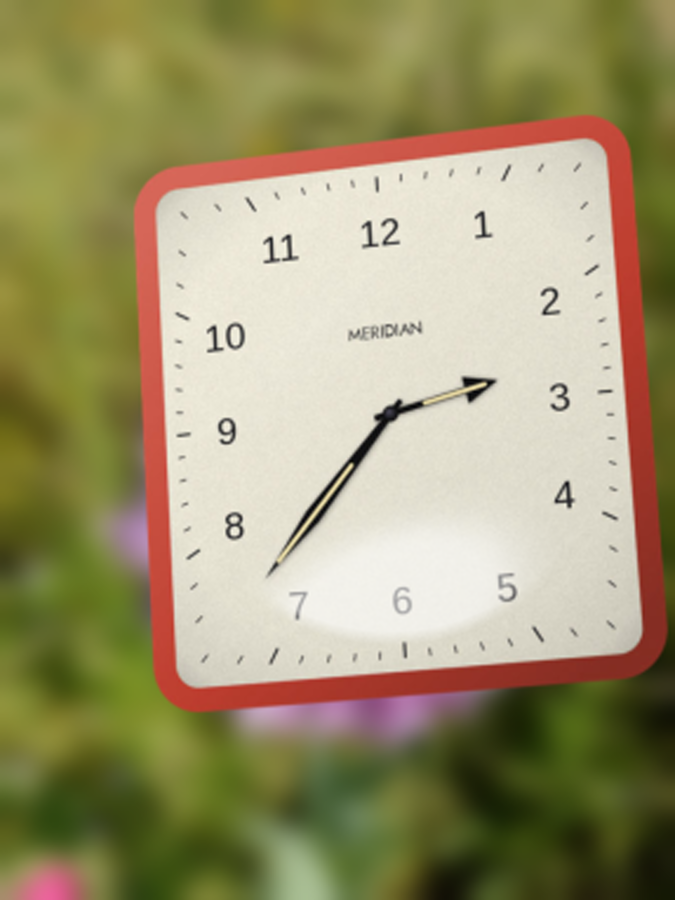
2:37
